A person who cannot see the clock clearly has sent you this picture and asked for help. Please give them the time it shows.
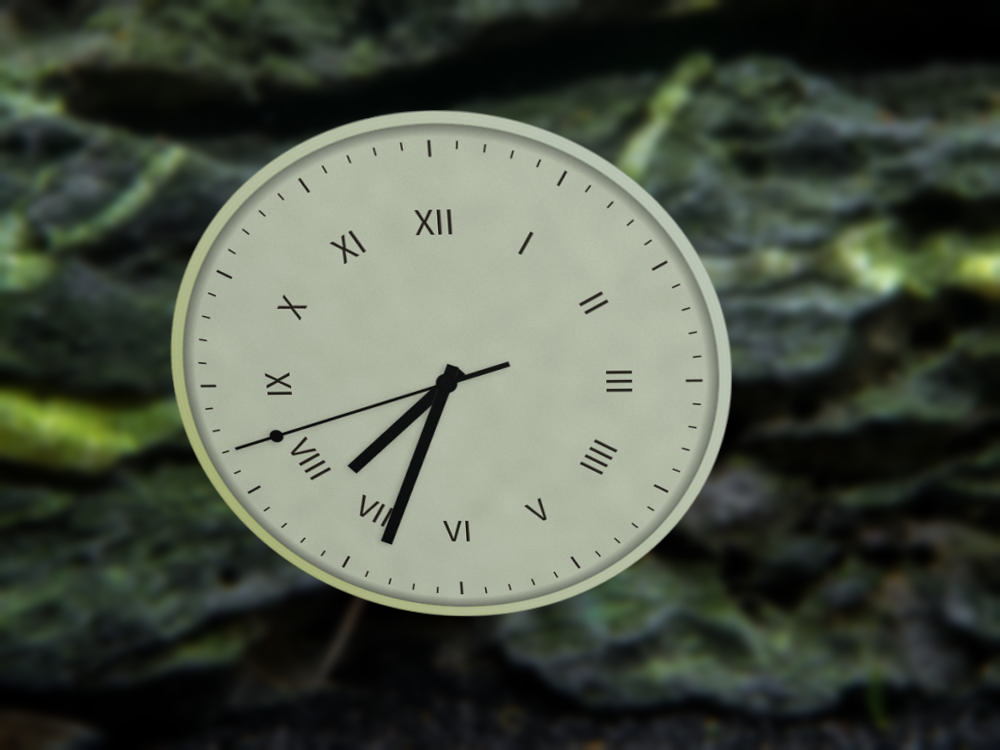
7:33:42
